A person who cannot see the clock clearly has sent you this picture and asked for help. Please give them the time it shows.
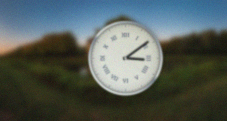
3:09
